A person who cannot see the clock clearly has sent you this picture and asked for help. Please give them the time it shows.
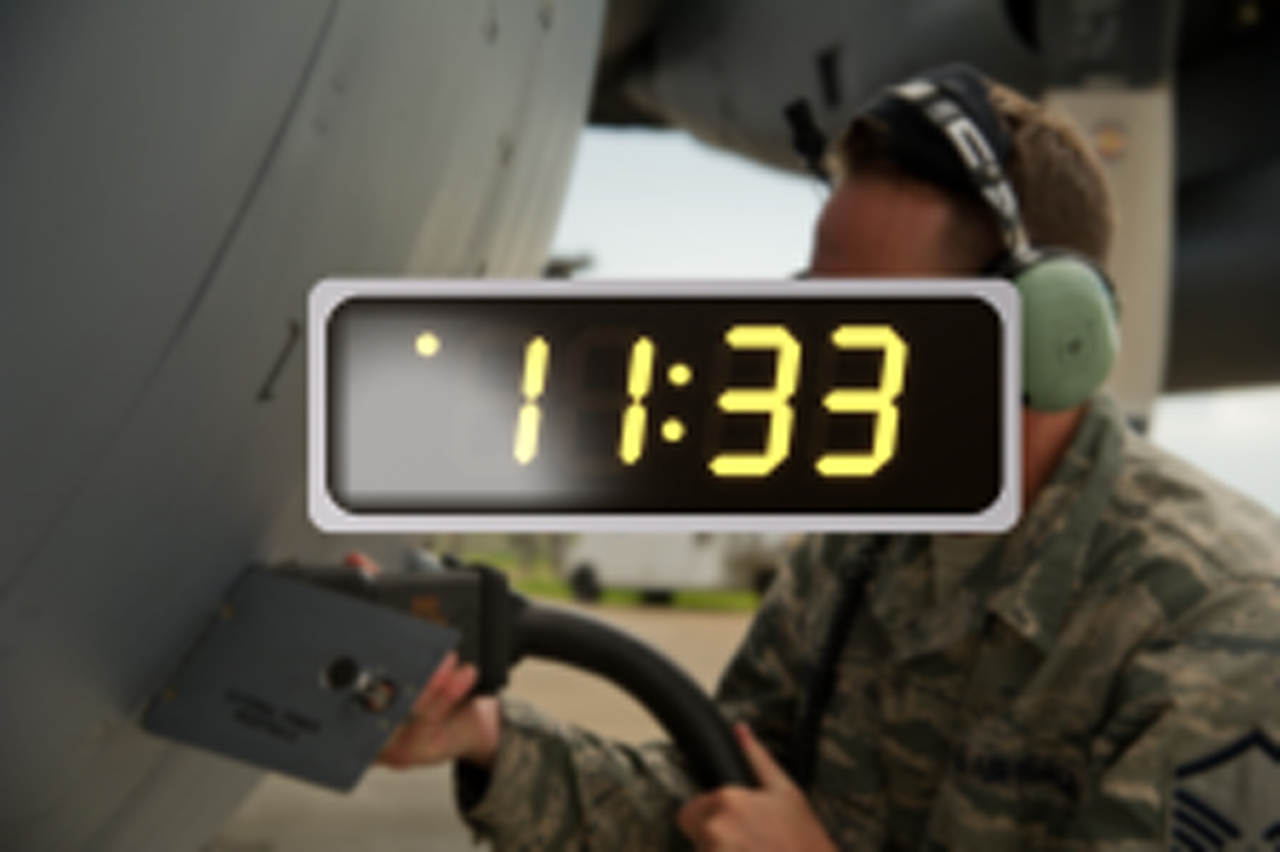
11:33
